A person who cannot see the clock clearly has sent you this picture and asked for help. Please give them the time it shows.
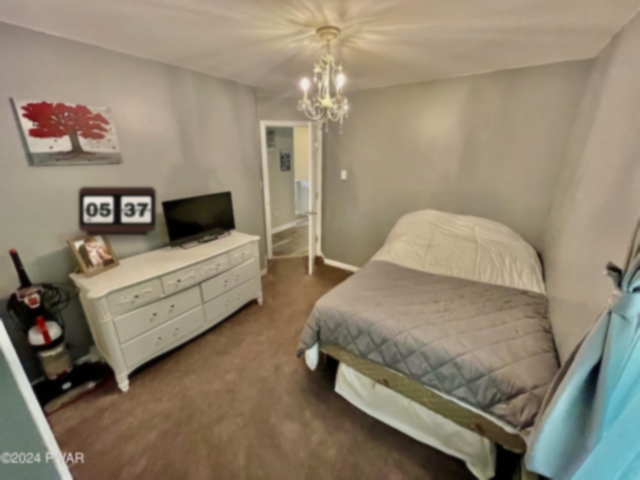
5:37
